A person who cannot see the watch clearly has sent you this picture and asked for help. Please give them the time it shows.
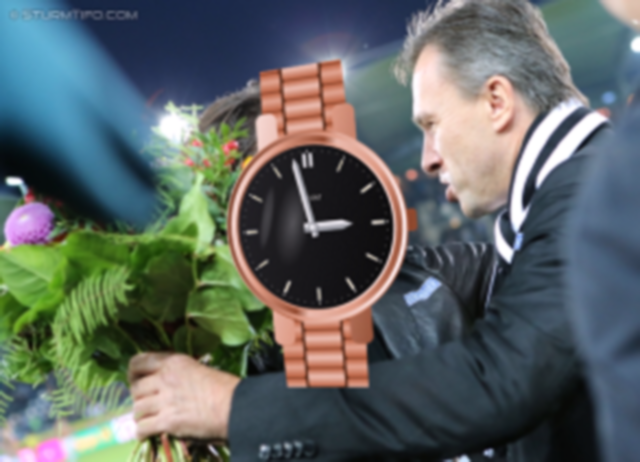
2:58
